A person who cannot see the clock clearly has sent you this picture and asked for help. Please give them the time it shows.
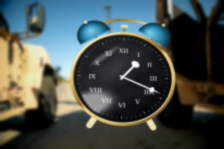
1:19
